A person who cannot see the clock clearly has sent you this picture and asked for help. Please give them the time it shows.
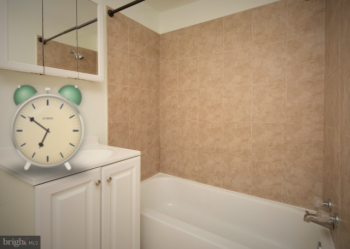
6:51
